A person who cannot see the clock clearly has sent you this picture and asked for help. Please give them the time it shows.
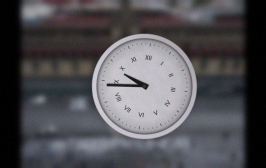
9:44
